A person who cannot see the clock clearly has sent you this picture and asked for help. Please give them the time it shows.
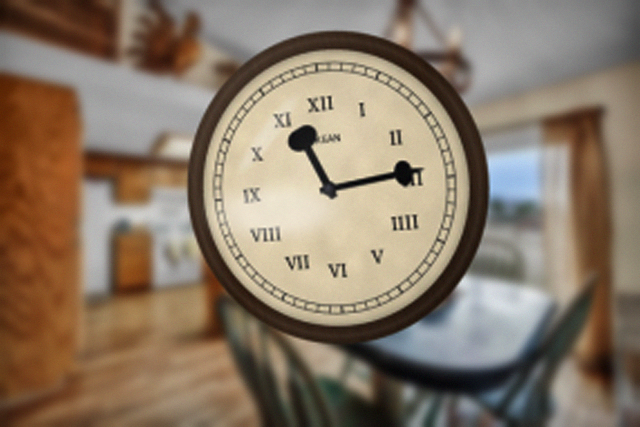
11:14
